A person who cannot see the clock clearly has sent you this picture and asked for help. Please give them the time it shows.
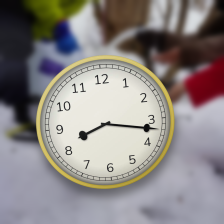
8:17
